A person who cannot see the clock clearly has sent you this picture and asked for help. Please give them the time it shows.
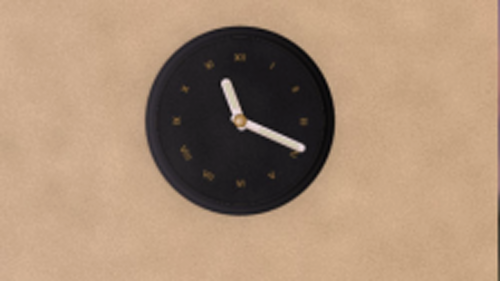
11:19
